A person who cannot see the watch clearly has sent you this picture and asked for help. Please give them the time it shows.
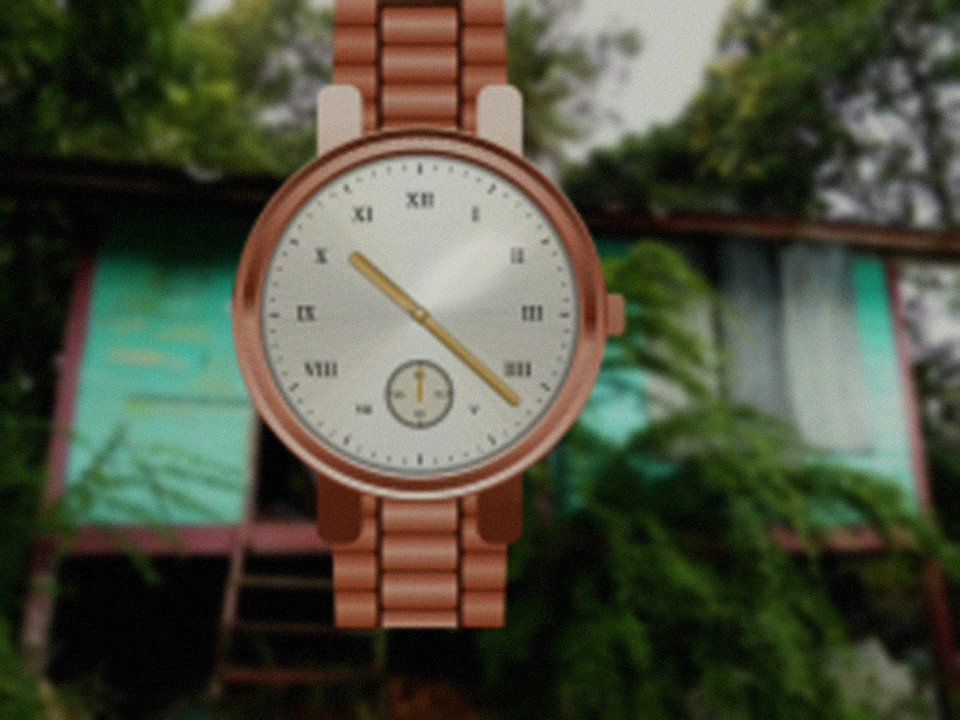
10:22
